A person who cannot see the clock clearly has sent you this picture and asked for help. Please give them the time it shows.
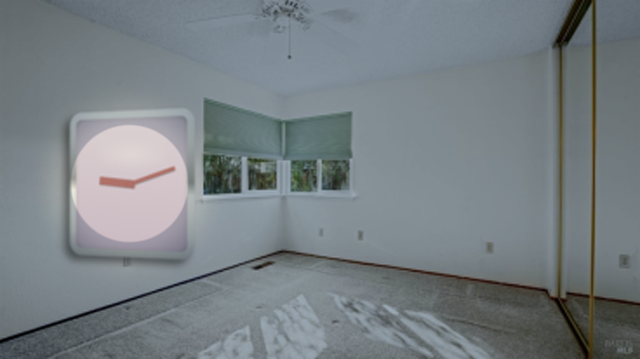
9:12
